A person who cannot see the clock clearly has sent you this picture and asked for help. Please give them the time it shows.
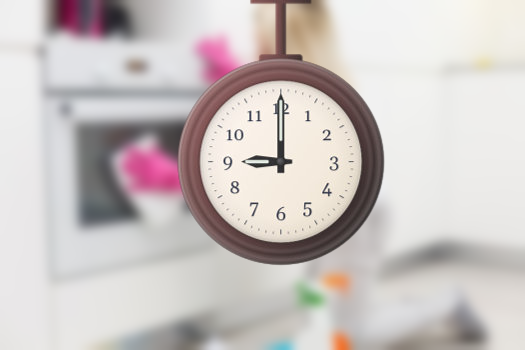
9:00
